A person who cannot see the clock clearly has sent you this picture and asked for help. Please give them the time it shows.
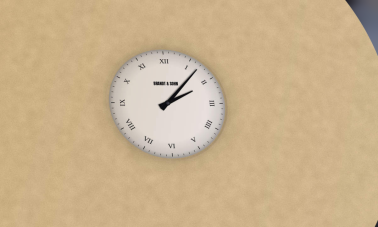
2:07
